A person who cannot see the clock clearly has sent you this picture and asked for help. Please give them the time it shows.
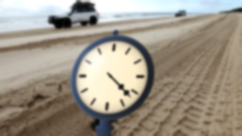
4:22
